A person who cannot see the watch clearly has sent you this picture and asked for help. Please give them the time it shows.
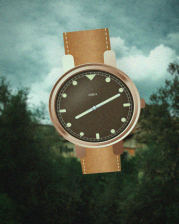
8:11
